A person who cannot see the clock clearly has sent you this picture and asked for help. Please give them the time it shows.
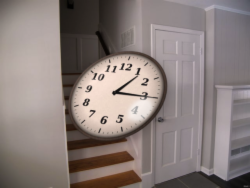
1:15
